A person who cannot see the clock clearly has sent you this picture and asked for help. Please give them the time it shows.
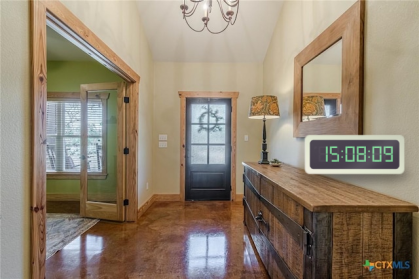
15:08:09
